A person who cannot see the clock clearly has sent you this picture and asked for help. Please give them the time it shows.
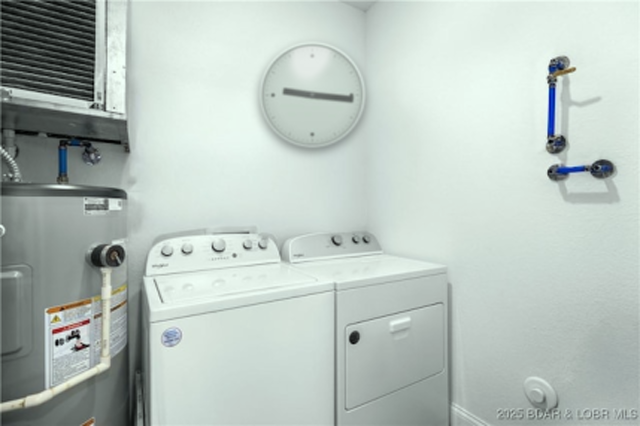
9:16
